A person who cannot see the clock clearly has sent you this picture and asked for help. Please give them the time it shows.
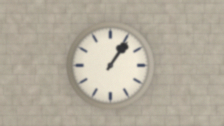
1:06
